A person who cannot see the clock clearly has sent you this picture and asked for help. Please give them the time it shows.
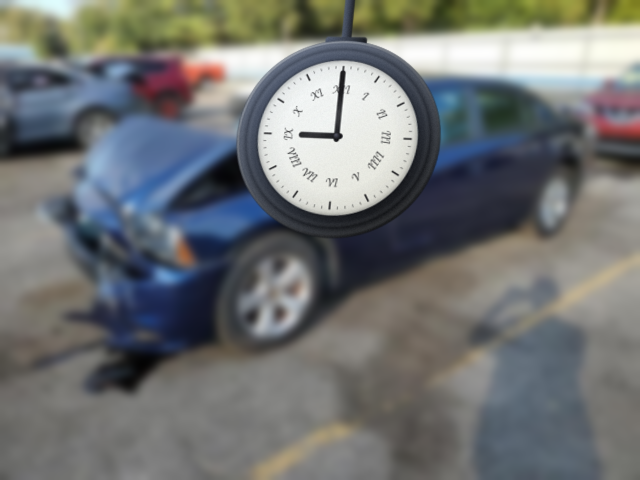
9:00
